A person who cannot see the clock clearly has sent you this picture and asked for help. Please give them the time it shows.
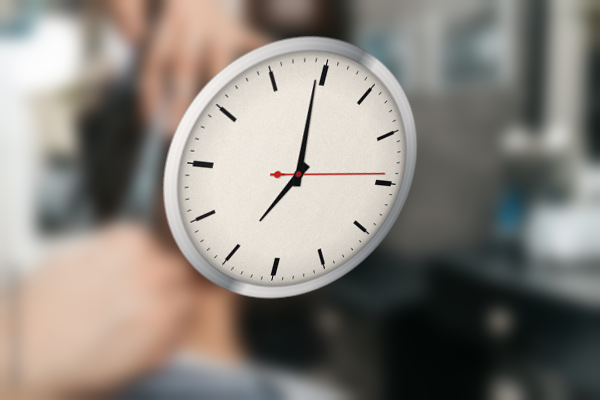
6:59:14
